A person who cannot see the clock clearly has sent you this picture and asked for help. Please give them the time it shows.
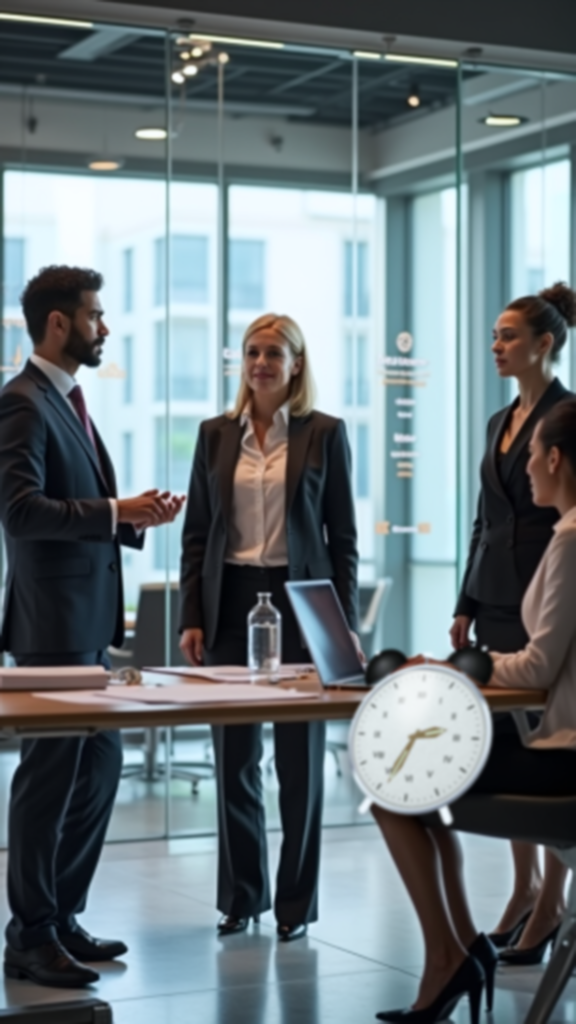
2:34
